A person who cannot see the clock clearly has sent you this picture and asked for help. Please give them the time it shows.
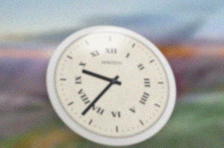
9:37
